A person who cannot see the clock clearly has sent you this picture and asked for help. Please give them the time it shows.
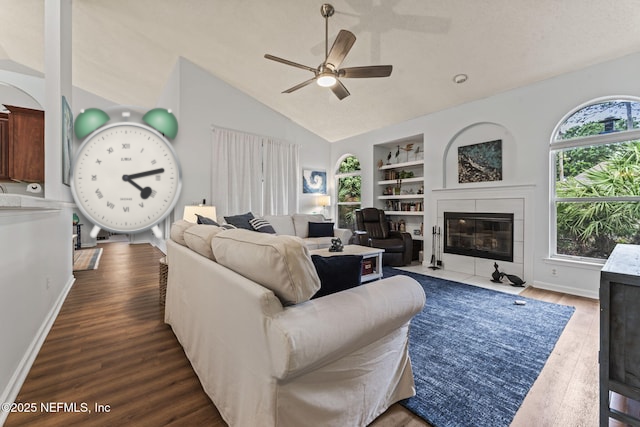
4:13
